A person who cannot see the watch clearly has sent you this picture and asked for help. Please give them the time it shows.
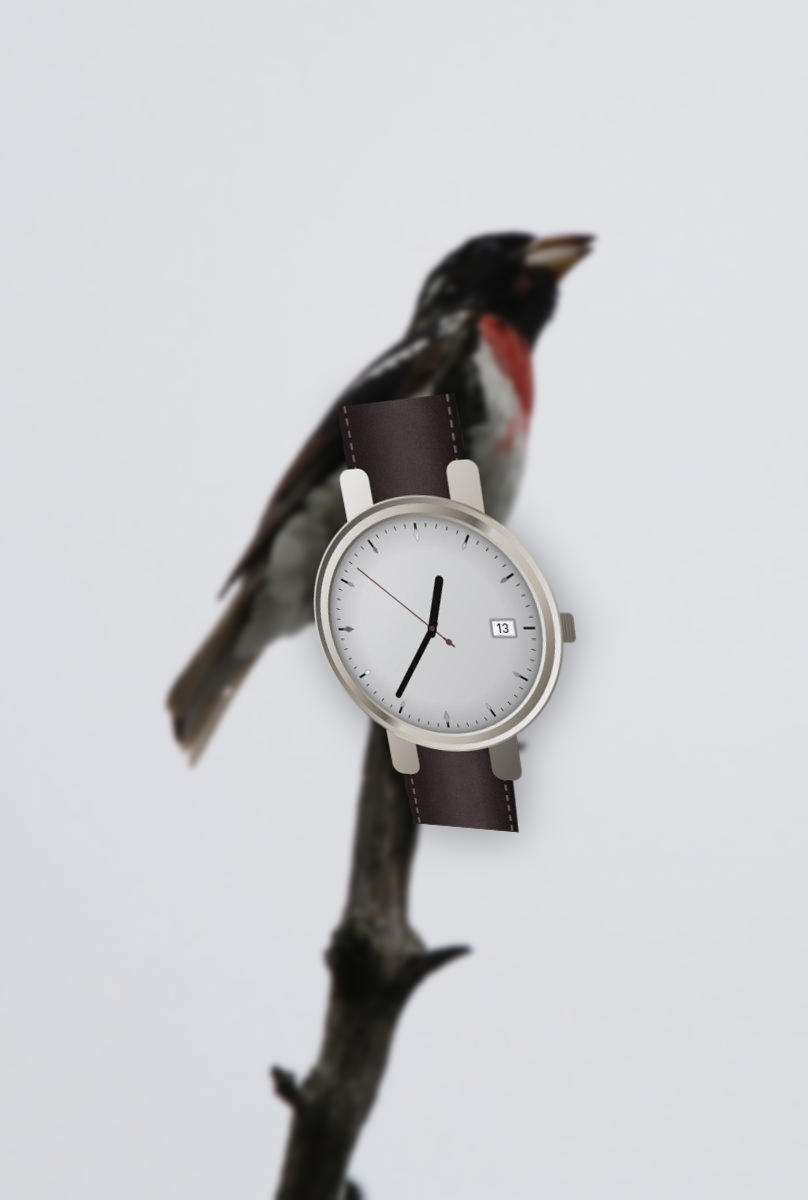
12:35:52
